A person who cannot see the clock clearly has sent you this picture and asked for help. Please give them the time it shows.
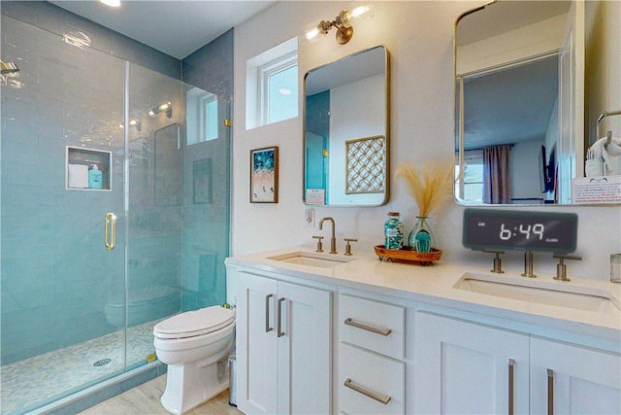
6:49
